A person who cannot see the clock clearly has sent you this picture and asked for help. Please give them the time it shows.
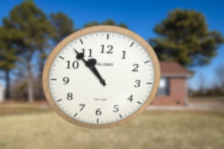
10:53
